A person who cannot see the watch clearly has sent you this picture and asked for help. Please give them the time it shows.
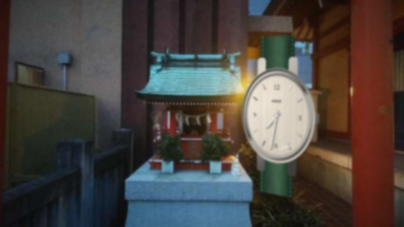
7:32
